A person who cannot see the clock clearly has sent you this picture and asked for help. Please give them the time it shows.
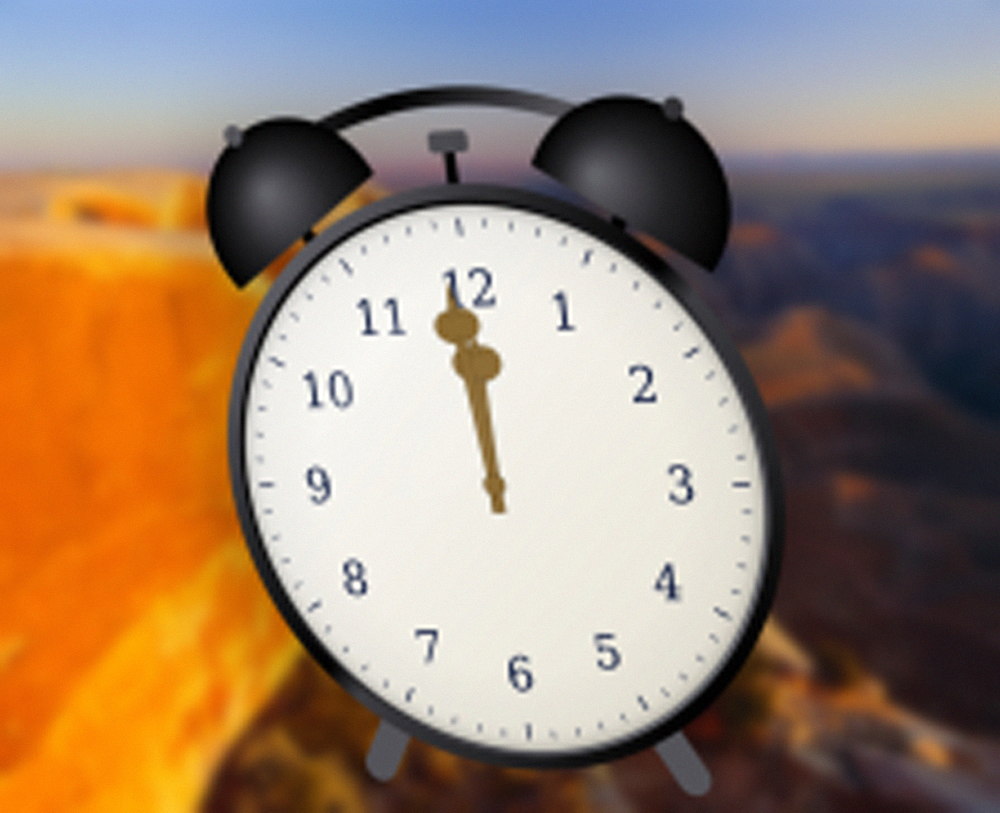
11:59
